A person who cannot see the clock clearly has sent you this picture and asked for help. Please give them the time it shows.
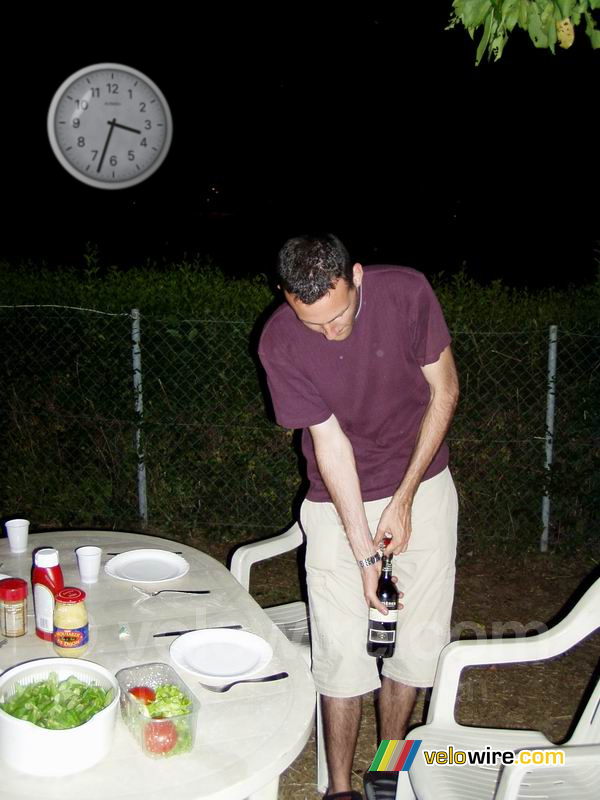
3:33
